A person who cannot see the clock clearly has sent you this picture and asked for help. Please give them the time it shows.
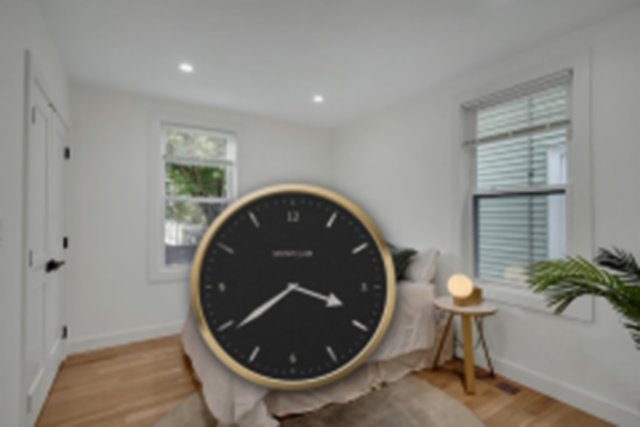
3:39
